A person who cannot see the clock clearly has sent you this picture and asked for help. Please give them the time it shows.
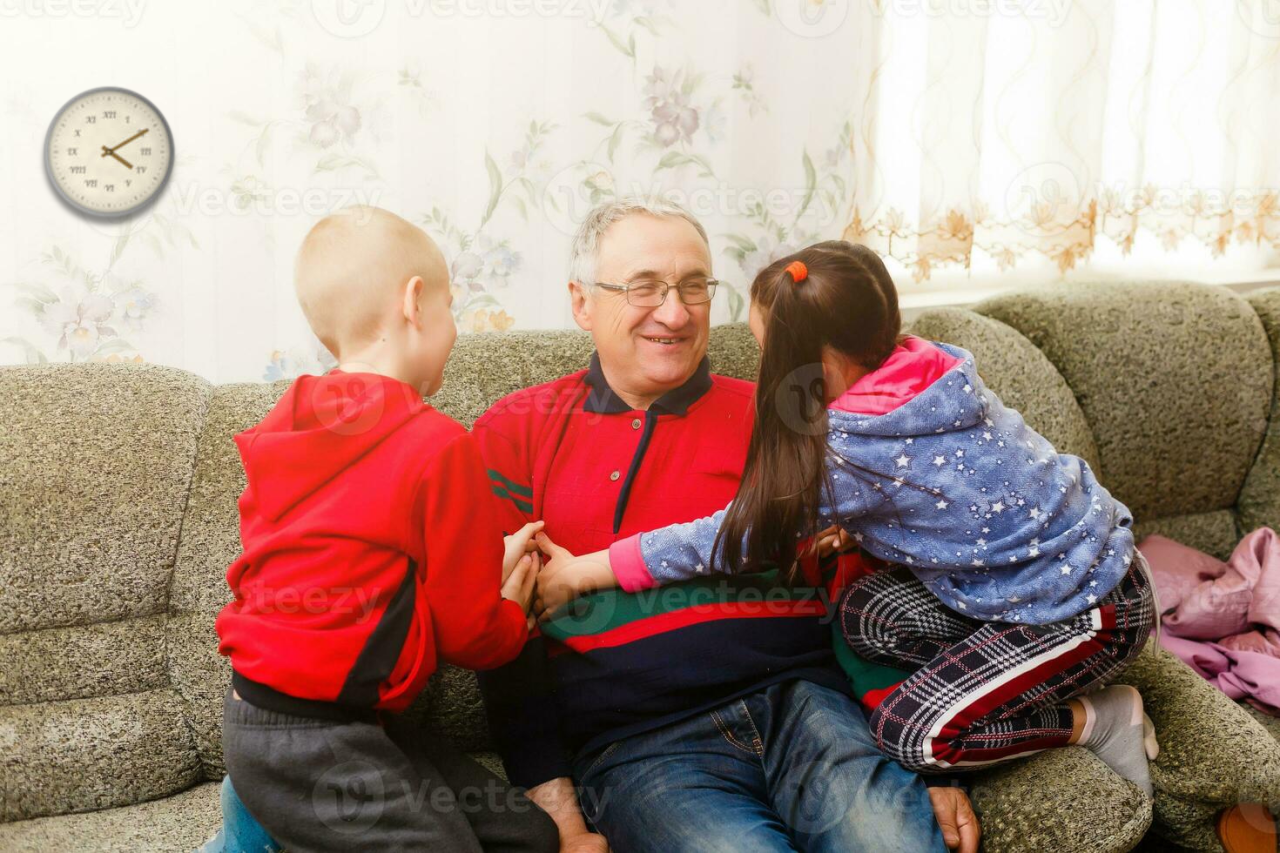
4:10
